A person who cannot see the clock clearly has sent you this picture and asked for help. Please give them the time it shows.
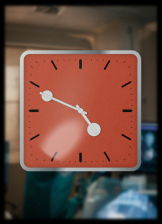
4:49
